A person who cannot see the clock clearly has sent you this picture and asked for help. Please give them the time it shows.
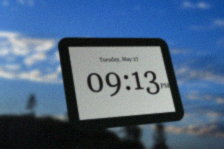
9:13
